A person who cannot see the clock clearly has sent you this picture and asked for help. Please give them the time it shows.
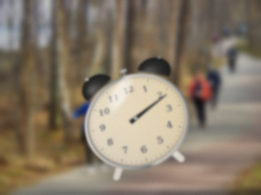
2:11
